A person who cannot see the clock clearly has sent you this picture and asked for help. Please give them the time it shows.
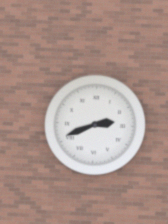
2:41
